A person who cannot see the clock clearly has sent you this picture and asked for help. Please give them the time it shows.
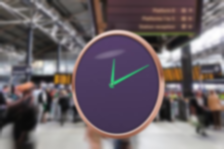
12:11
